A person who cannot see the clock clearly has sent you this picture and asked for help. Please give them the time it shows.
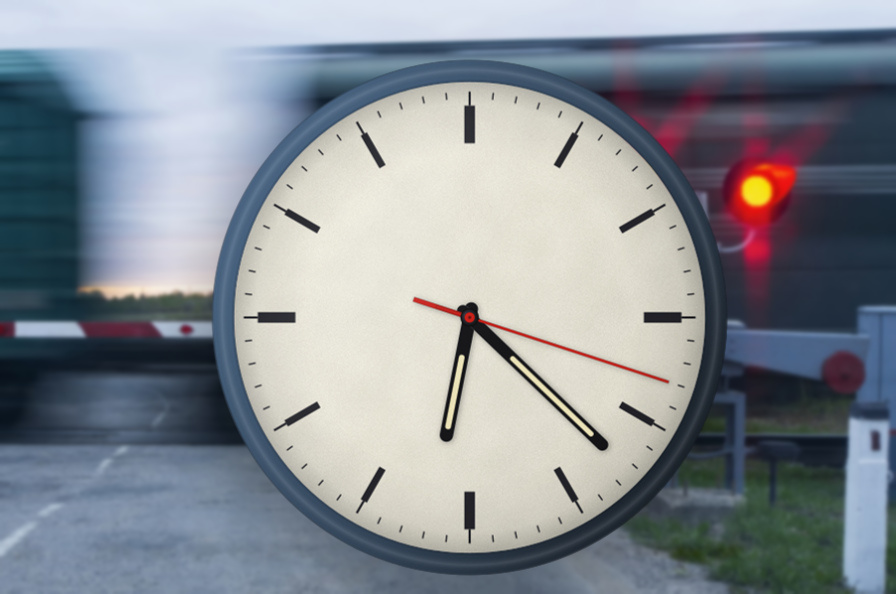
6:22:18
